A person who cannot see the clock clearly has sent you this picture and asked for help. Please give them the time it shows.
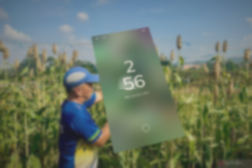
2:56
